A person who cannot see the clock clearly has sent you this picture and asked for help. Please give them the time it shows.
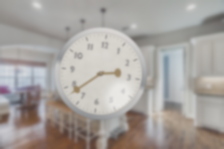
2:38
